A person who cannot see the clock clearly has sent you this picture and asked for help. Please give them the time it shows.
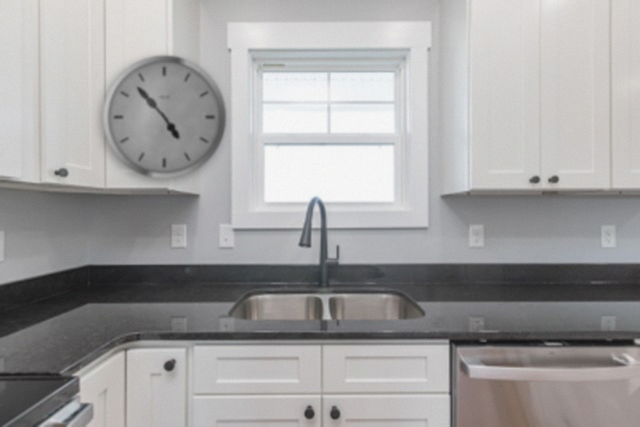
4:53
